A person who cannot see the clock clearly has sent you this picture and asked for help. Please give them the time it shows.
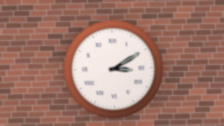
3:10
